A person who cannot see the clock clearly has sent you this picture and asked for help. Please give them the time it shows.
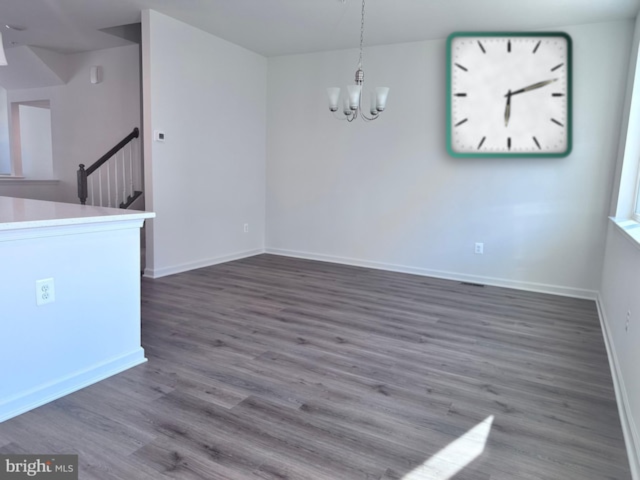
6:12
